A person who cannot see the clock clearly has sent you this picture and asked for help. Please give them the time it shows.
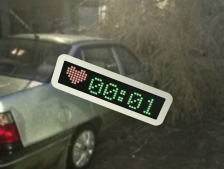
0:01
